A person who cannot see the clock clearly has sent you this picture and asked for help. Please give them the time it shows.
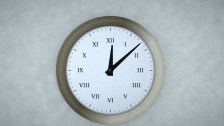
12:08
